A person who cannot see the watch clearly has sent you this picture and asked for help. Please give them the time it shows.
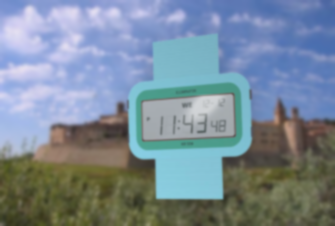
11:43:48
